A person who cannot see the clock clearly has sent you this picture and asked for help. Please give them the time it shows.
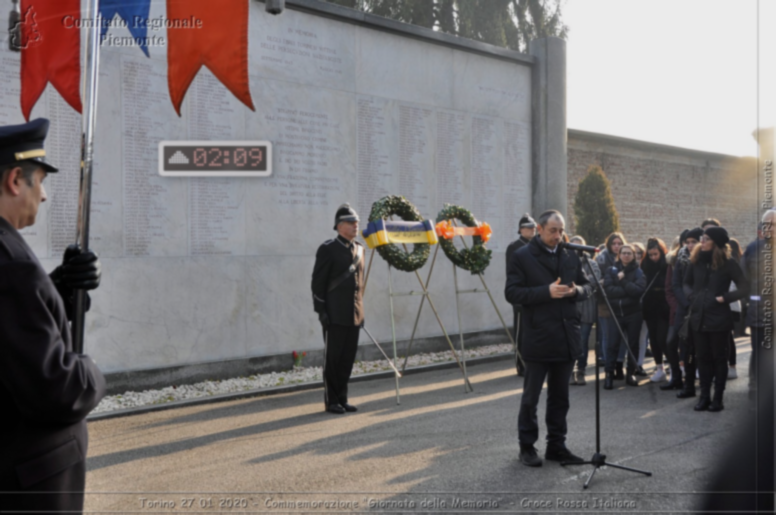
2:09
